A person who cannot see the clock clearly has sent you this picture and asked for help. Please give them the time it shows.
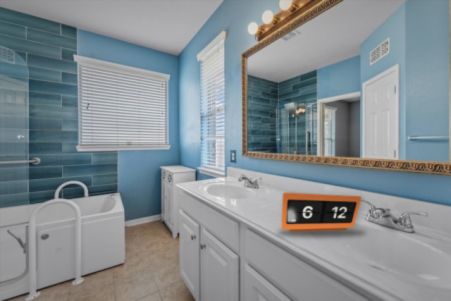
6:12
